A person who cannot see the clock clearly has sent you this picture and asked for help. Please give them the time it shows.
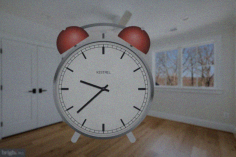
9:38
